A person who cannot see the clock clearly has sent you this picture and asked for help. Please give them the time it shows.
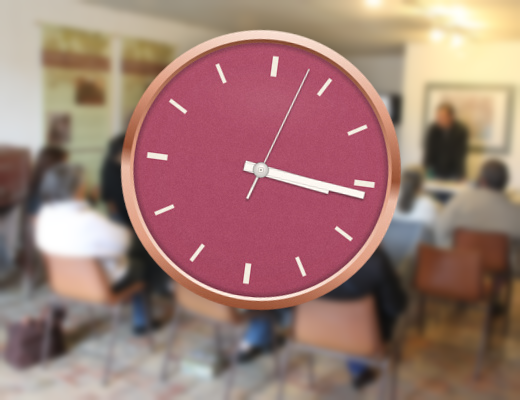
3:16:03
